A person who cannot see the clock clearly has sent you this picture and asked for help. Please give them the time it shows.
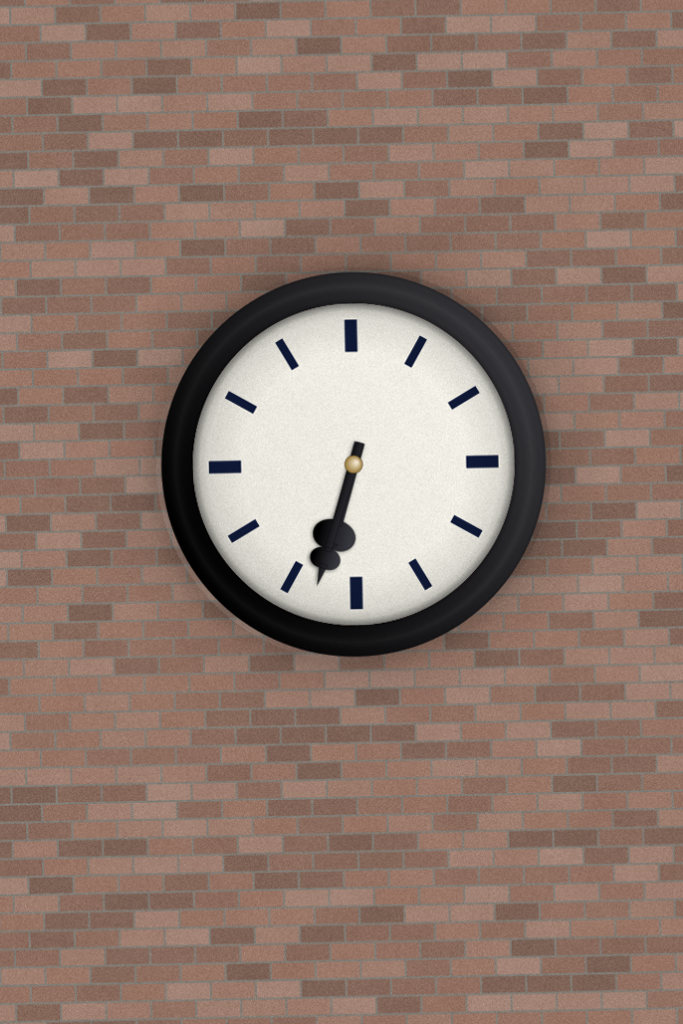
6:33
